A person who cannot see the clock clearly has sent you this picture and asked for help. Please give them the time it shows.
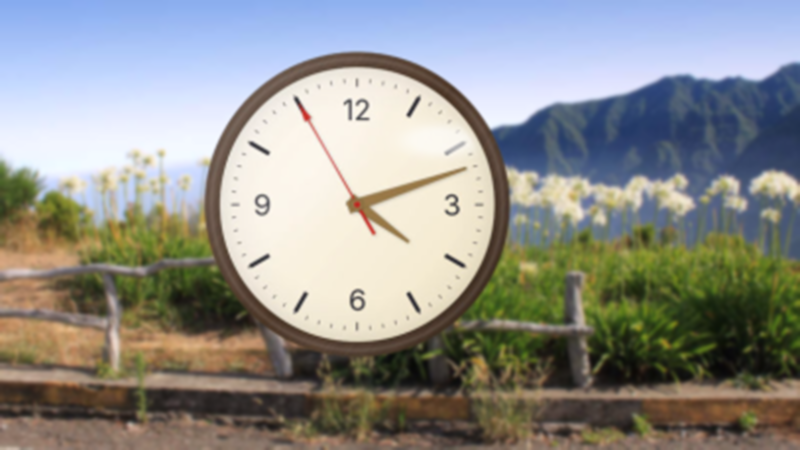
4:11:55
